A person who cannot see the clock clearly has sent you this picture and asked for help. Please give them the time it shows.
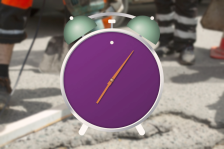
7:06
